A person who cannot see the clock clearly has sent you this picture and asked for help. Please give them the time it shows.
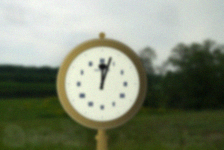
12:03
